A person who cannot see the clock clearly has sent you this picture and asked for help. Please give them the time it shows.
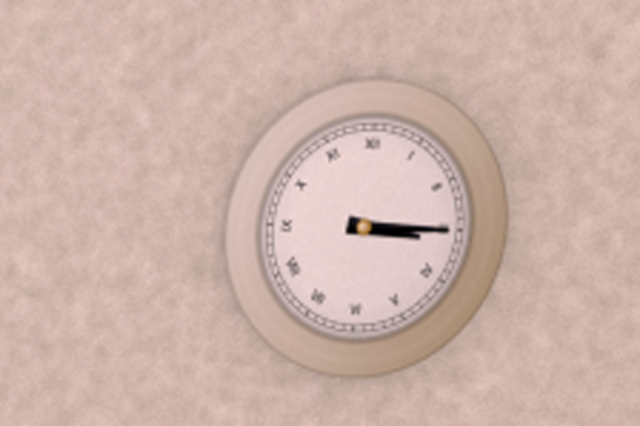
3:15
